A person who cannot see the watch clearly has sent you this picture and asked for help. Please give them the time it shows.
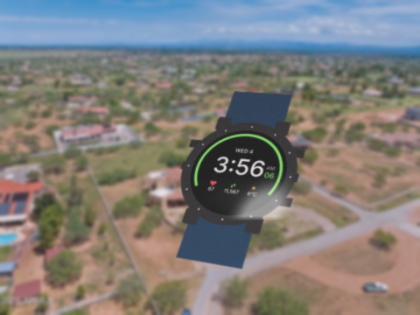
3:56
